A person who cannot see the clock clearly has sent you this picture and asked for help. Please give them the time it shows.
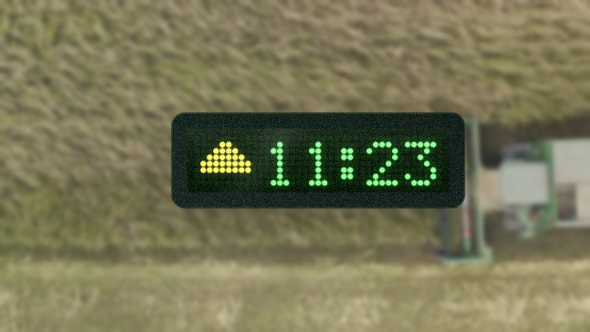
11:23
